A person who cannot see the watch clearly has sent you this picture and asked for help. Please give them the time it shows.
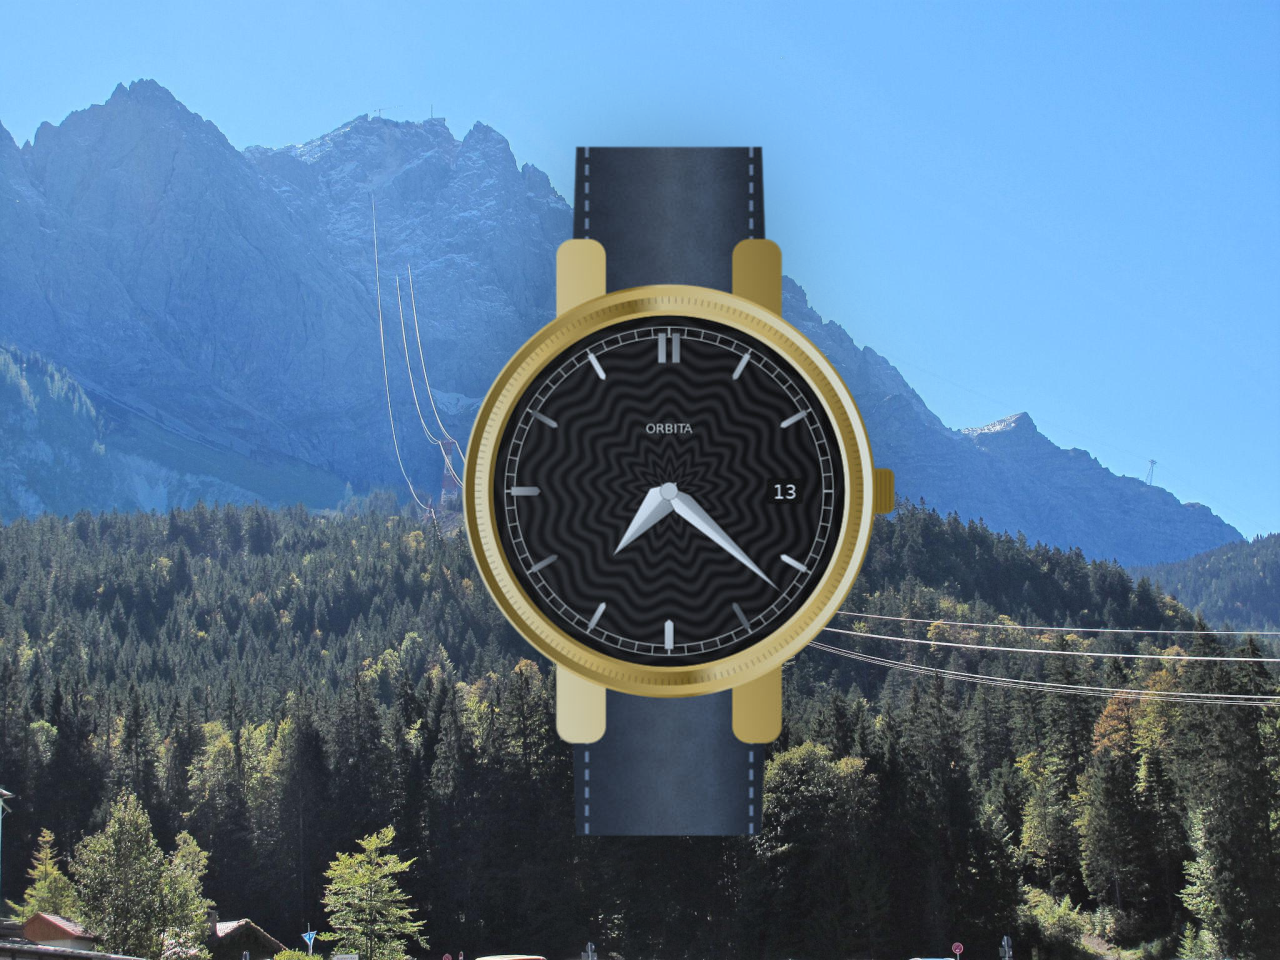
7:22
